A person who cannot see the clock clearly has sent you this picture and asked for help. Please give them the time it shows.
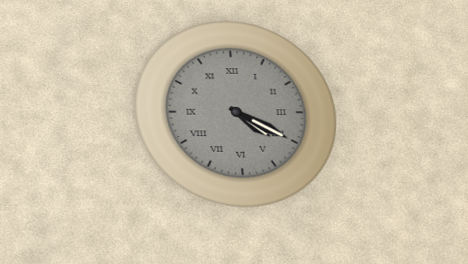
4:20
